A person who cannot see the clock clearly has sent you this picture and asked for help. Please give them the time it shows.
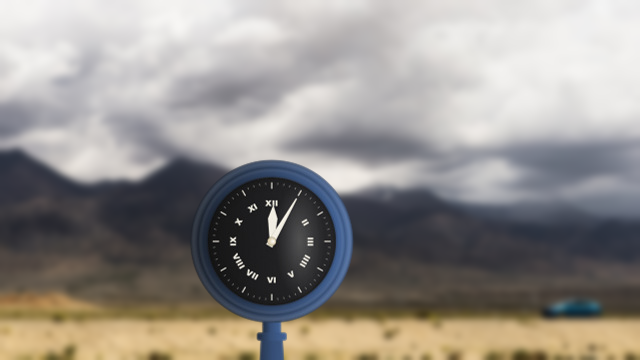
12:05
